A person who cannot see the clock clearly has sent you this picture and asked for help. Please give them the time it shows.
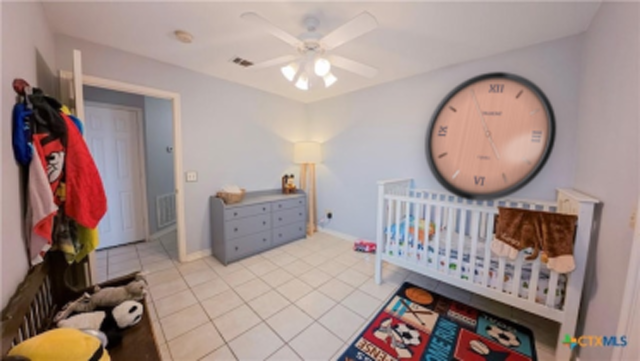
4:55
